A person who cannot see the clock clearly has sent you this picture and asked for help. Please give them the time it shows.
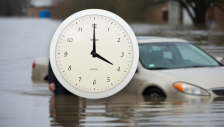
4:00
